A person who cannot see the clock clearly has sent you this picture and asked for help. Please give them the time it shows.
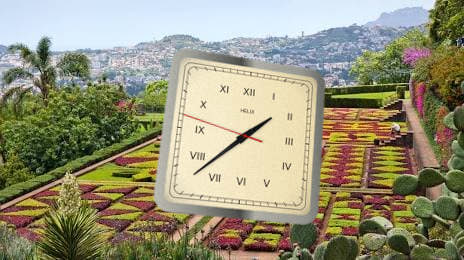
1:37:47
